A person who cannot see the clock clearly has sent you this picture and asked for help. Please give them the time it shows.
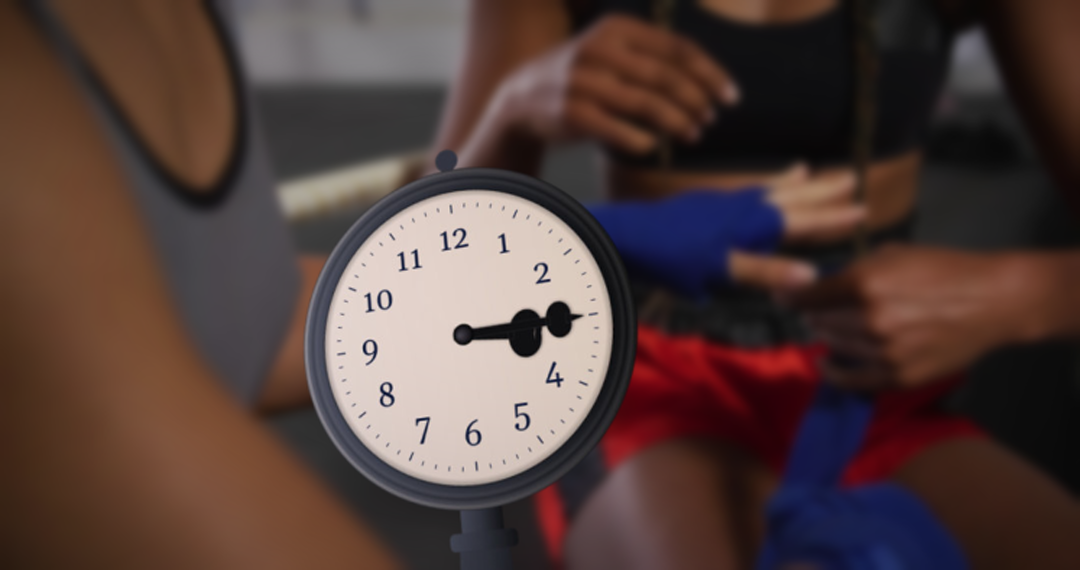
3:15
